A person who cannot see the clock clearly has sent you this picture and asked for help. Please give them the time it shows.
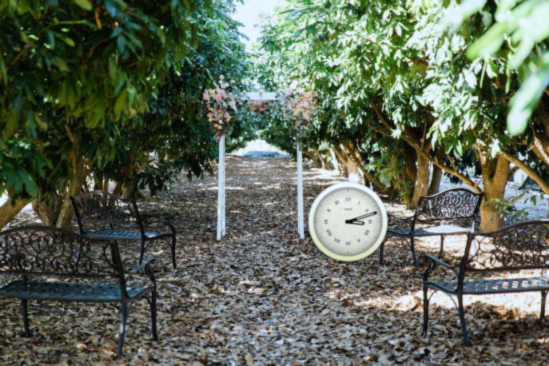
3:12
